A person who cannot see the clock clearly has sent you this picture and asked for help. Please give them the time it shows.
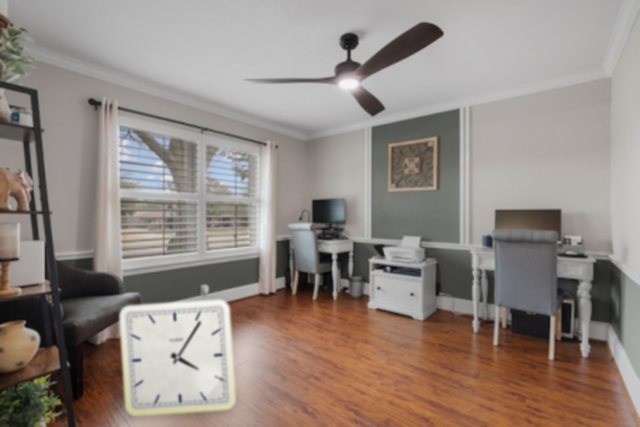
4:06
